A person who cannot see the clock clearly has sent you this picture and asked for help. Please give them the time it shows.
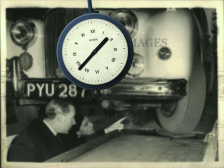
1:38
